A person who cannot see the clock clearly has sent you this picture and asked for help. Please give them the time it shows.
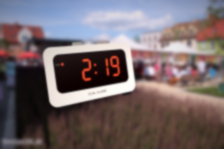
2:19
